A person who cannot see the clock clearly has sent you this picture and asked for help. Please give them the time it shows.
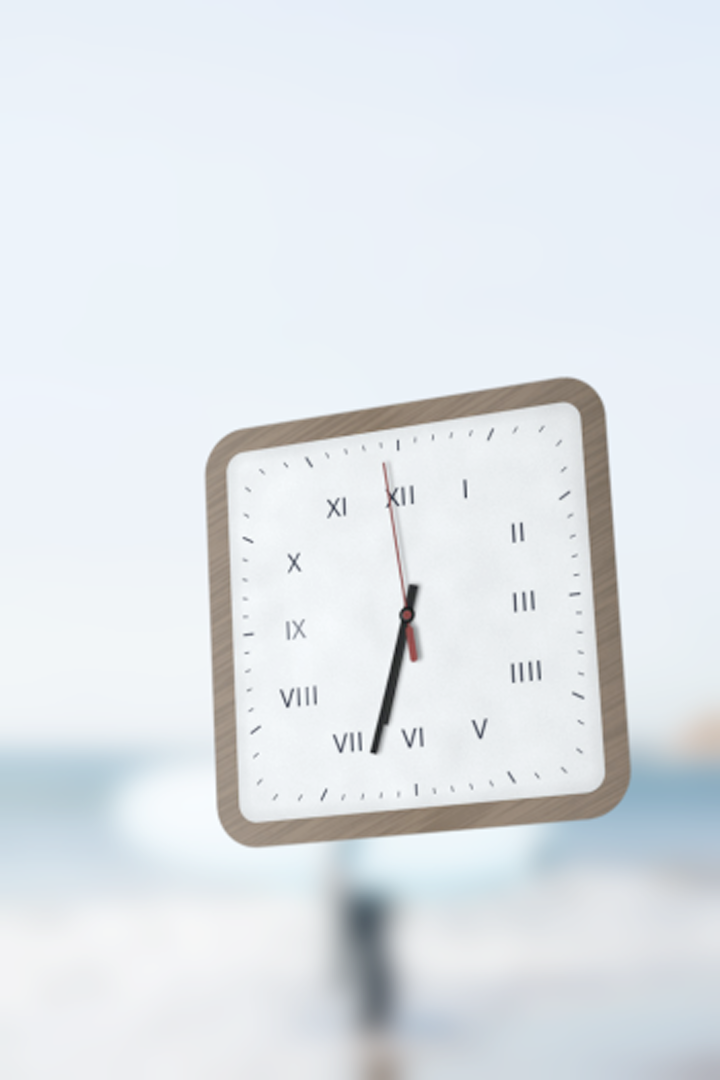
6:32:59
